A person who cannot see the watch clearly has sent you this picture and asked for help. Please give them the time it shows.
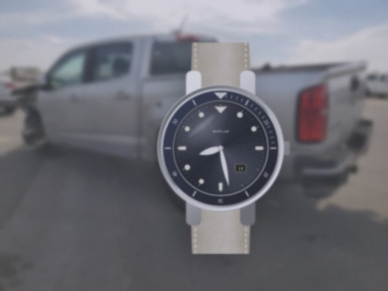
8:28
